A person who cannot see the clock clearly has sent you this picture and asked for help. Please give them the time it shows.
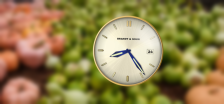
8:24
